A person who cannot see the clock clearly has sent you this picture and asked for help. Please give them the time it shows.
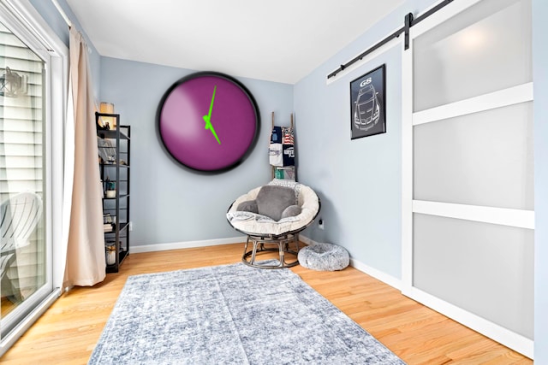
5:02
